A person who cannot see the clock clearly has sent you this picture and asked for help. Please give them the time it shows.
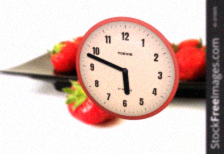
5:48
